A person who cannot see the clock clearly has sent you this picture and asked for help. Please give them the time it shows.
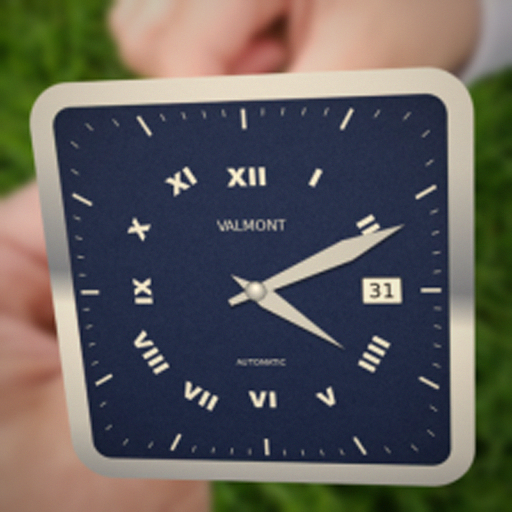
4:11
